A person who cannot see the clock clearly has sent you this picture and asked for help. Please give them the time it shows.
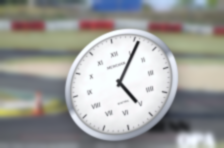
5:06
